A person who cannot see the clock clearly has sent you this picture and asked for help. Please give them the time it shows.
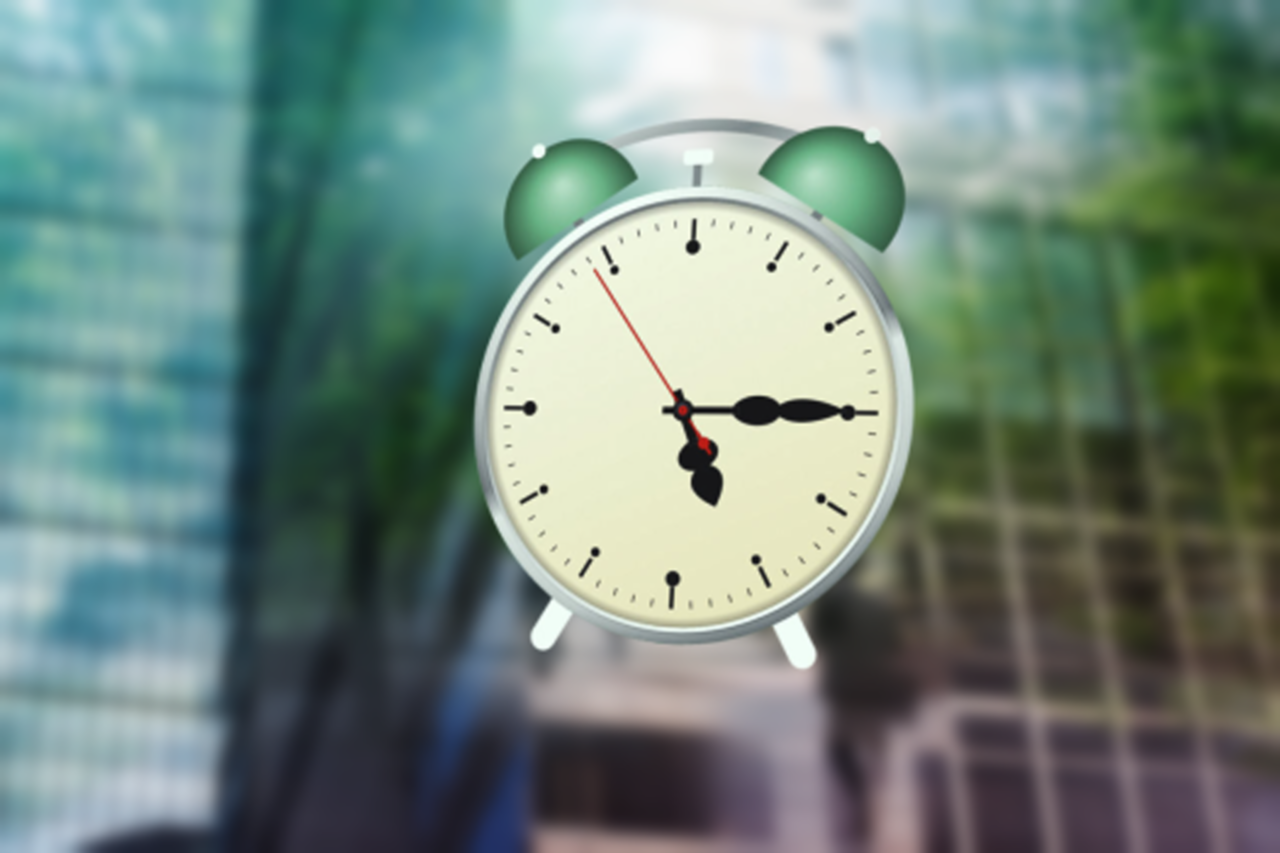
5:14:54
